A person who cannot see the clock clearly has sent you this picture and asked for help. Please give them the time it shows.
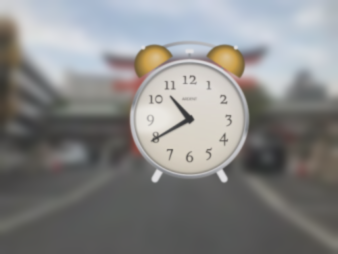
10:40
